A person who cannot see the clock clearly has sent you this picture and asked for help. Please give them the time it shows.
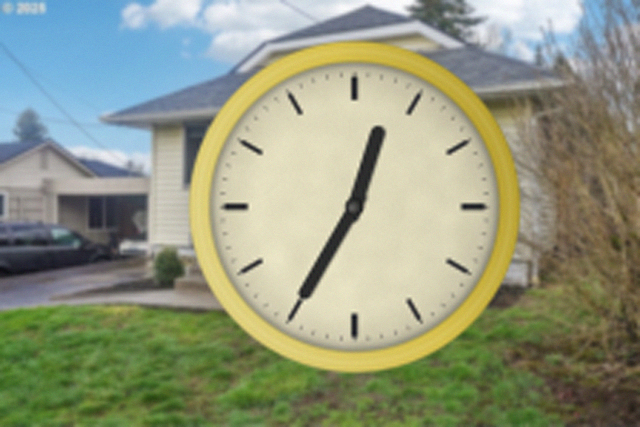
12:35
